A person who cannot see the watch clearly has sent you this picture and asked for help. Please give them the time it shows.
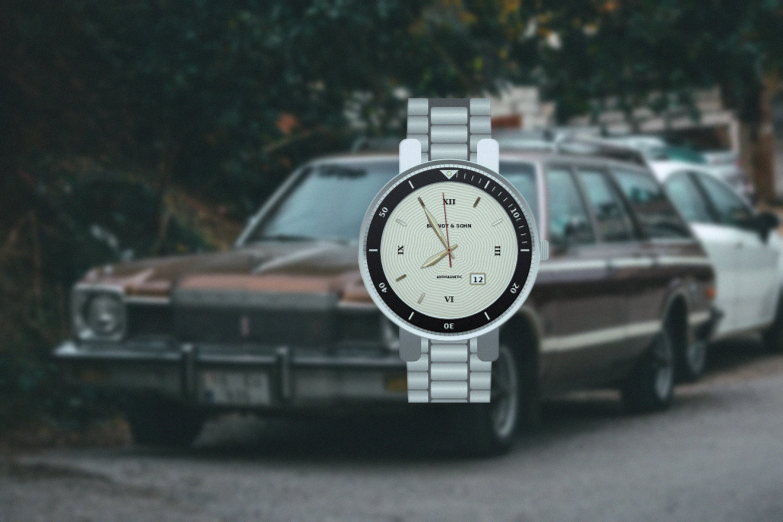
7:54:59
